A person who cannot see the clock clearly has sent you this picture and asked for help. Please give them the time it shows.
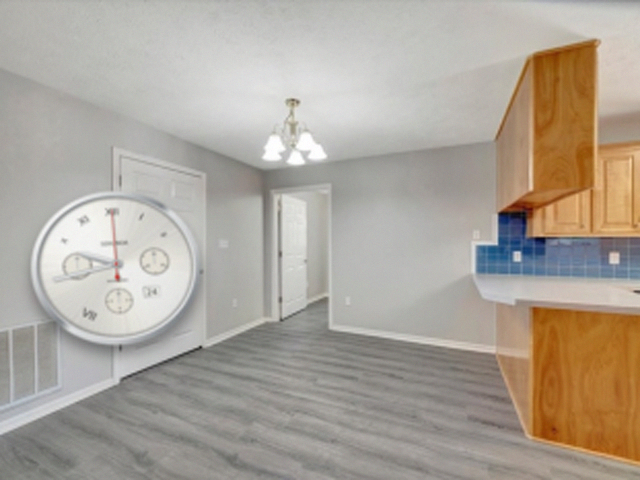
9:43
